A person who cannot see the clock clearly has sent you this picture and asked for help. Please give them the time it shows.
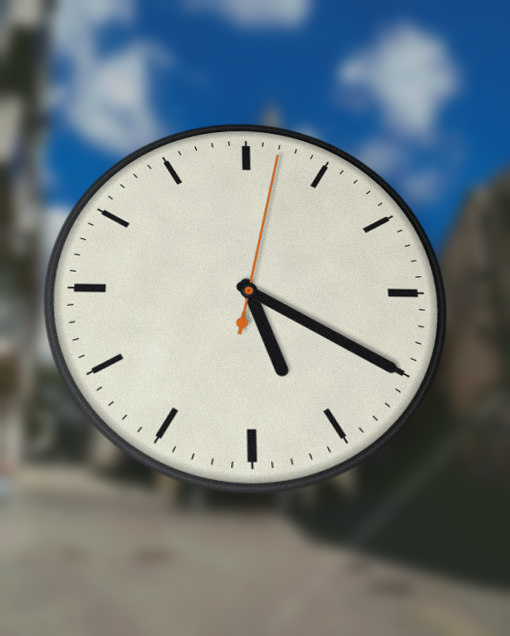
5:20:02
